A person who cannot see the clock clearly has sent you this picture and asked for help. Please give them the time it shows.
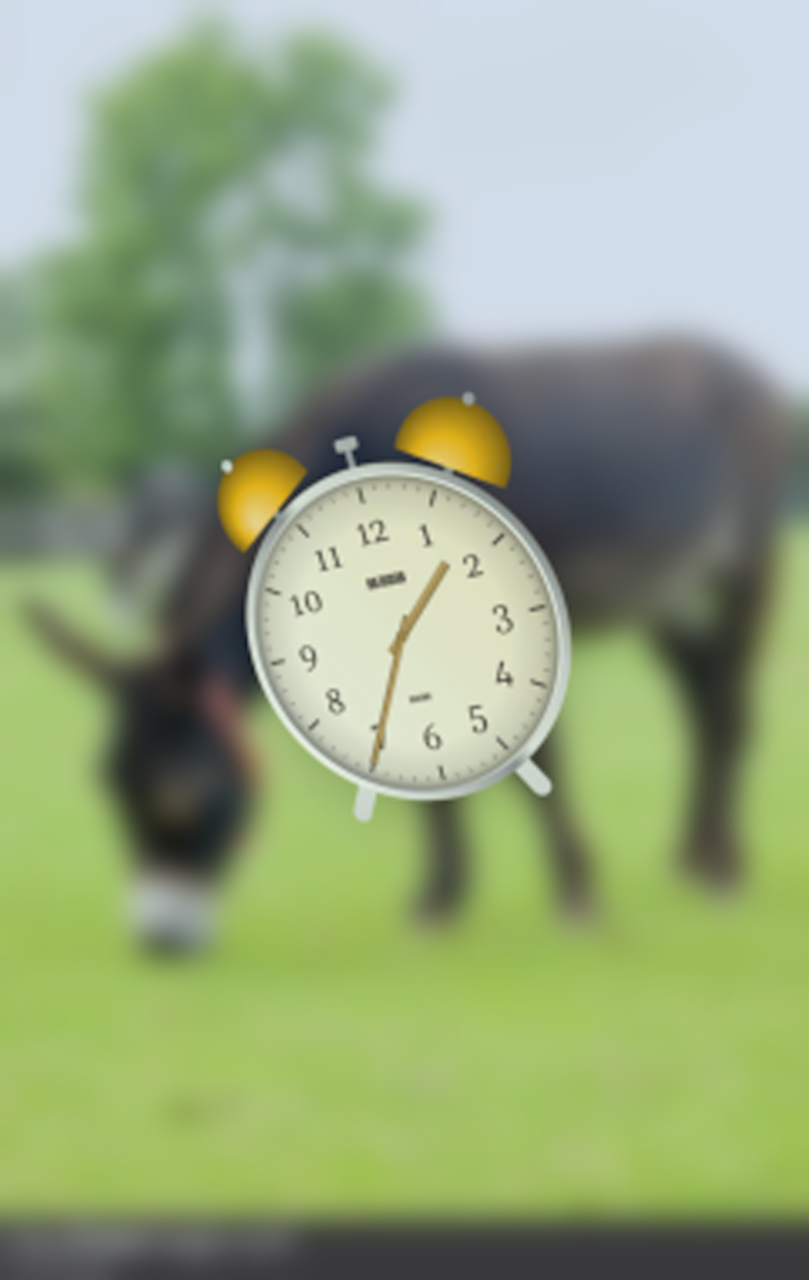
1:35
